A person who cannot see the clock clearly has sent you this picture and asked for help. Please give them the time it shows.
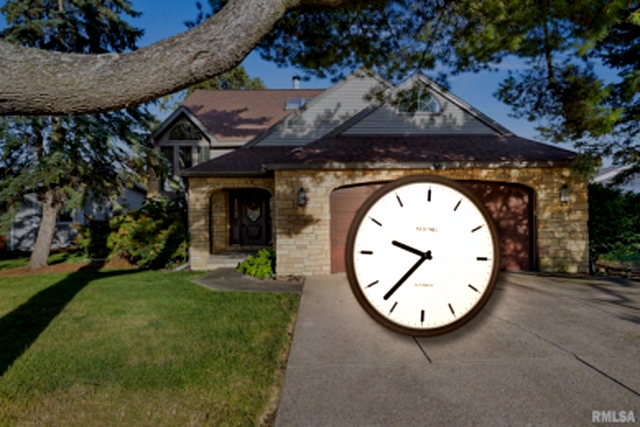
9:37
